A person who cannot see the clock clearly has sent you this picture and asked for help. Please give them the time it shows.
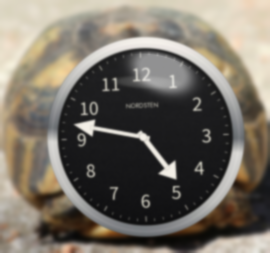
4:47
